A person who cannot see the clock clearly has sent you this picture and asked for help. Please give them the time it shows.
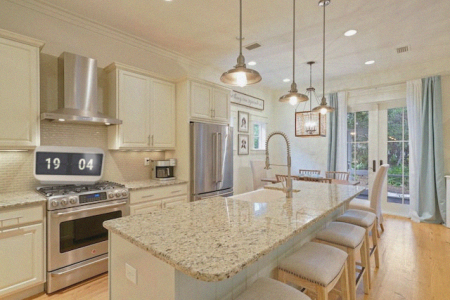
19:04
